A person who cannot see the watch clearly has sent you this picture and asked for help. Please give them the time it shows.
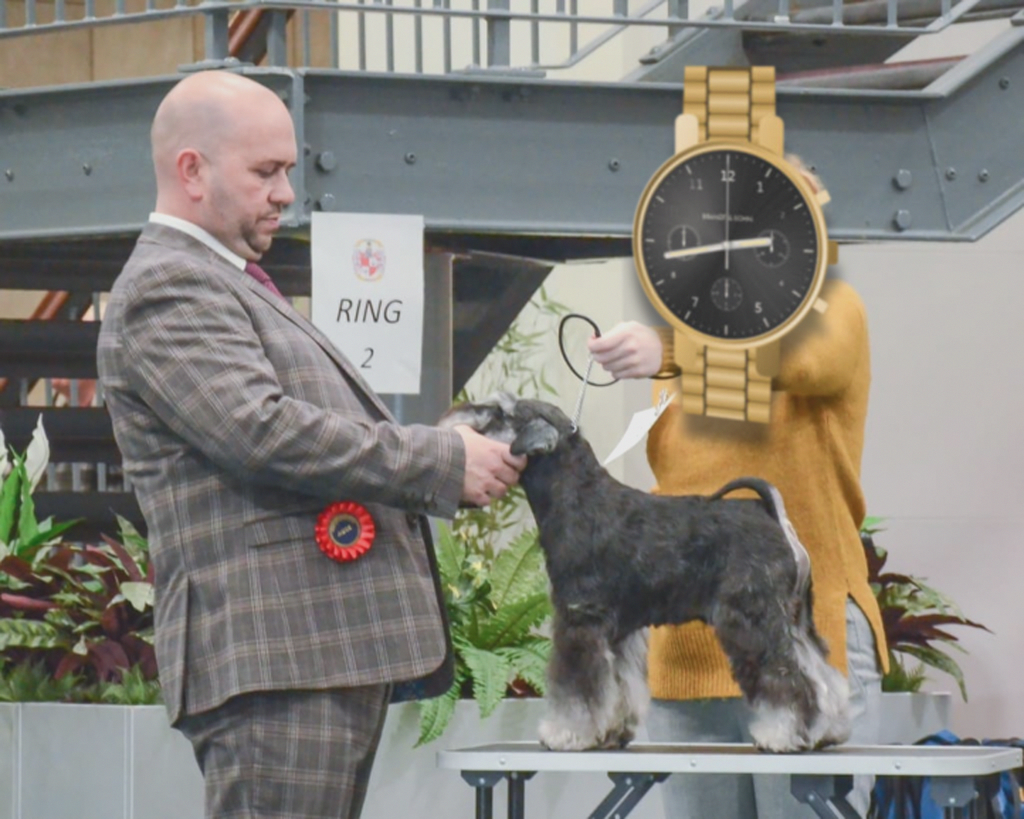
2:43
